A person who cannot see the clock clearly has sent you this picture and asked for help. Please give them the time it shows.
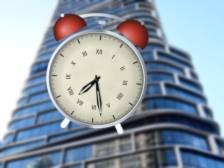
7:28
